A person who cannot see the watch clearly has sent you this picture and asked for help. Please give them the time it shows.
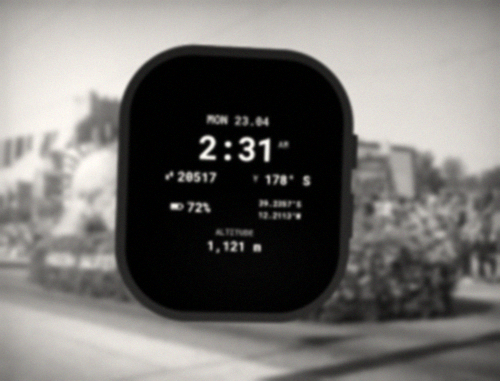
2:31
